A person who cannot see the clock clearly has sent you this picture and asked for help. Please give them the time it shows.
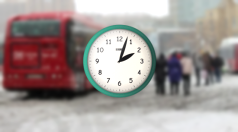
2:03
